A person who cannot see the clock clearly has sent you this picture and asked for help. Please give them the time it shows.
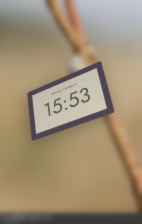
15:53
